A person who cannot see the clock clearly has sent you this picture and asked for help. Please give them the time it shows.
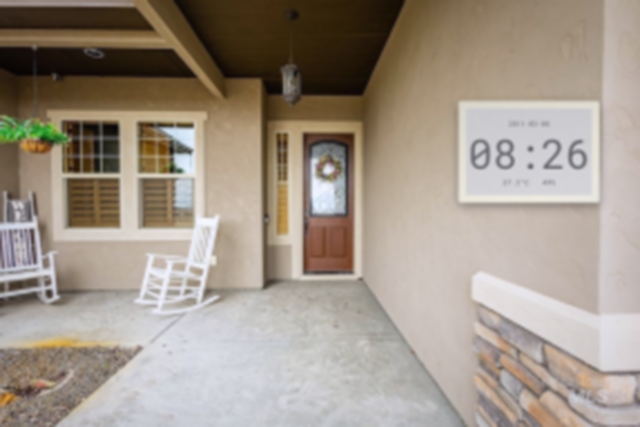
8:26
